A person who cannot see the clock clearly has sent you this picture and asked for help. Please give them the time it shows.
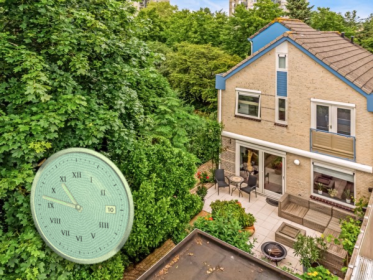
10:47
